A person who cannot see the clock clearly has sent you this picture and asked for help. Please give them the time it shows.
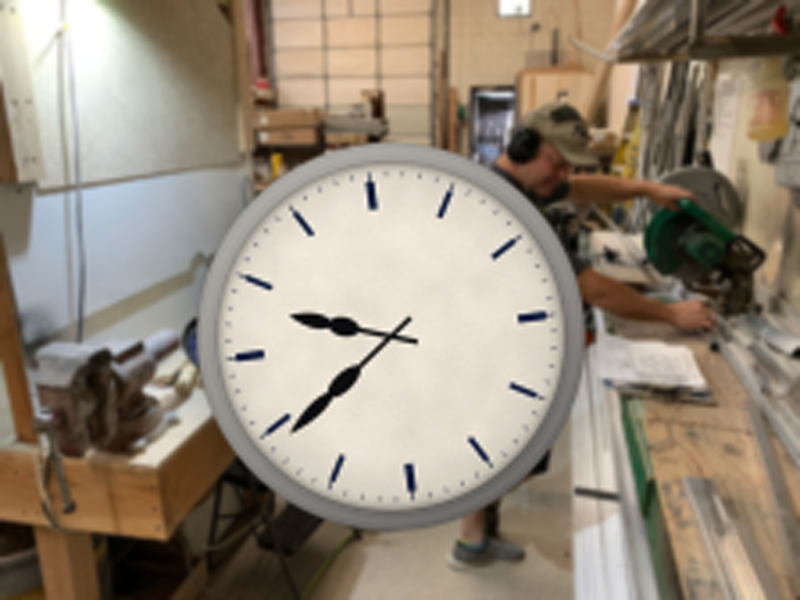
9:39
